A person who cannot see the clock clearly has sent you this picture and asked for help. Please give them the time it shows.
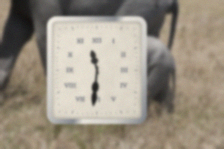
11:31
